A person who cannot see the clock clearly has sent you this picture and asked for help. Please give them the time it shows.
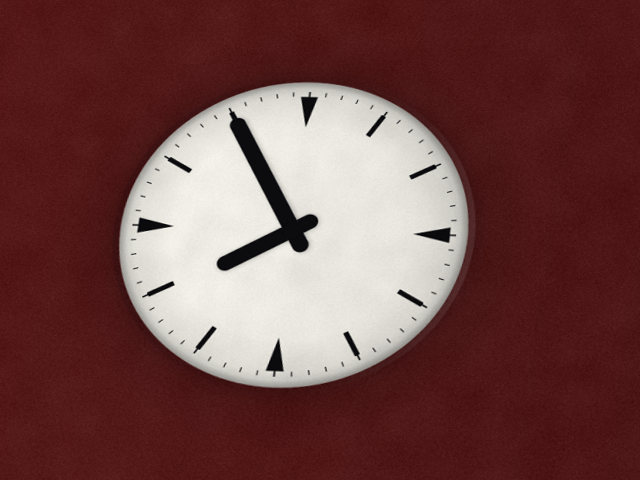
7:55
